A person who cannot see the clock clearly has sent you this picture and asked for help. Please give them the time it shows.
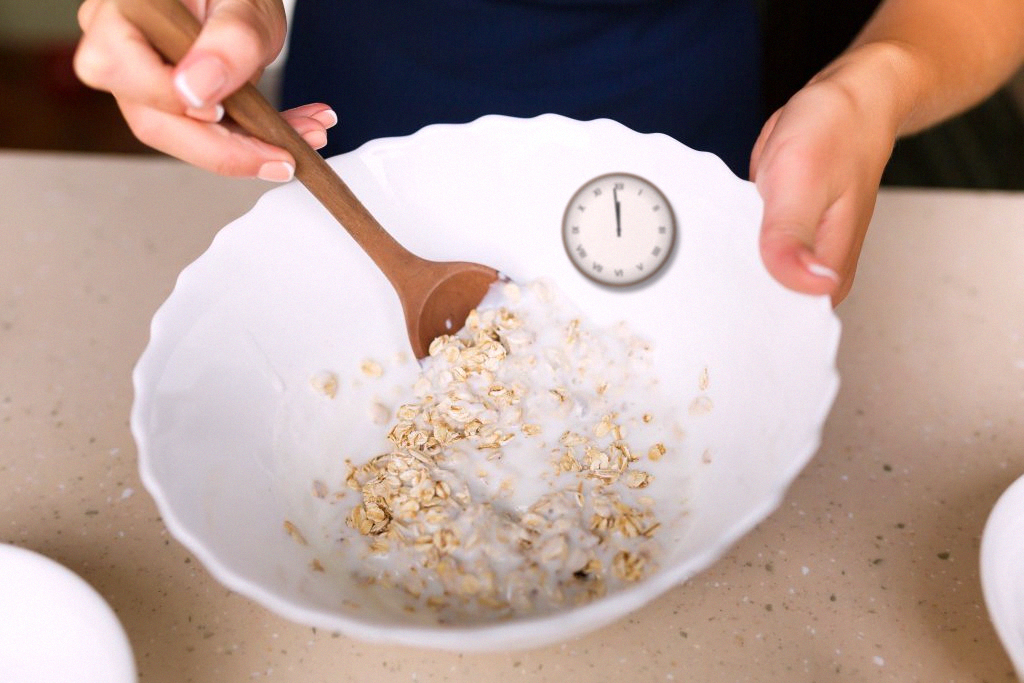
11:59
